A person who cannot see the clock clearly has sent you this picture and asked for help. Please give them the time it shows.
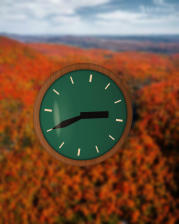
2:40
